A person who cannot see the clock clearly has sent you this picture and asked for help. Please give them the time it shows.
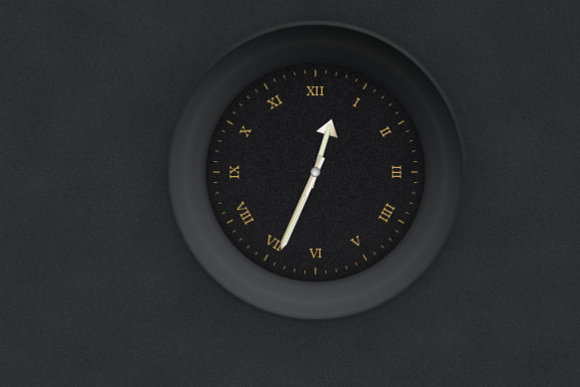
12:34
